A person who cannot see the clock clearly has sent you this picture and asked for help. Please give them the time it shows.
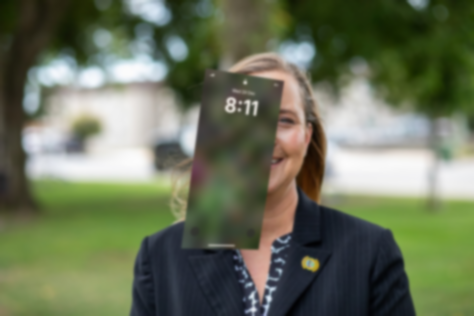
8:11
